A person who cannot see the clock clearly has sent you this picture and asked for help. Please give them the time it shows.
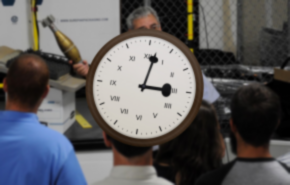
3:02
